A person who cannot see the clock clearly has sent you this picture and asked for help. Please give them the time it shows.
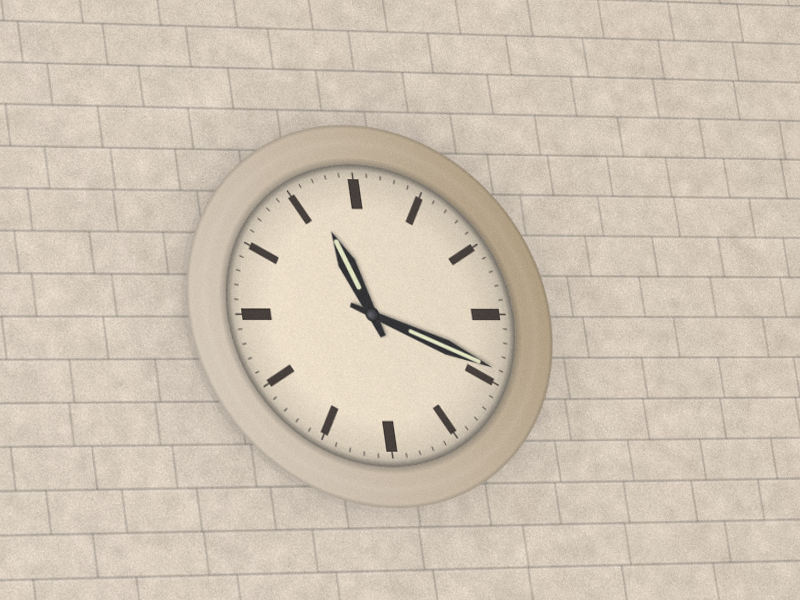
11:19
